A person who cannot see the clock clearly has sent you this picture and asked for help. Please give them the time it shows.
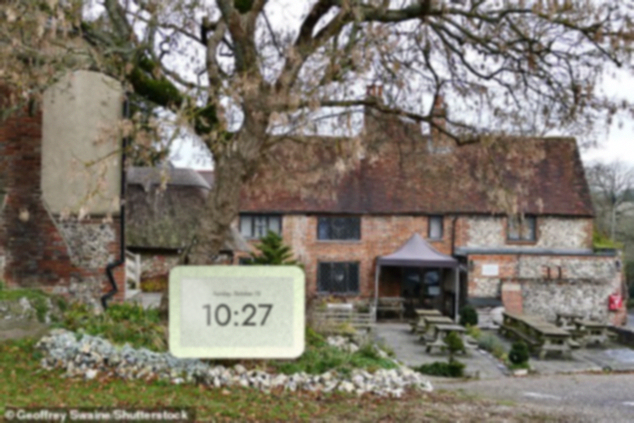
10:27
